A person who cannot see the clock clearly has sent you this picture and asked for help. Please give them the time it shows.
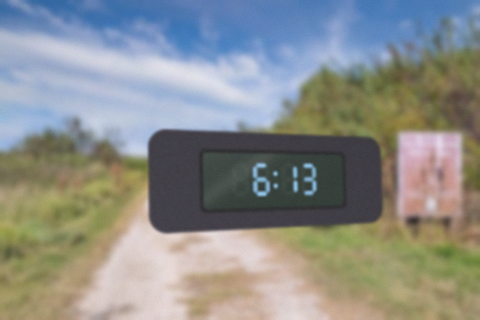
6:13
